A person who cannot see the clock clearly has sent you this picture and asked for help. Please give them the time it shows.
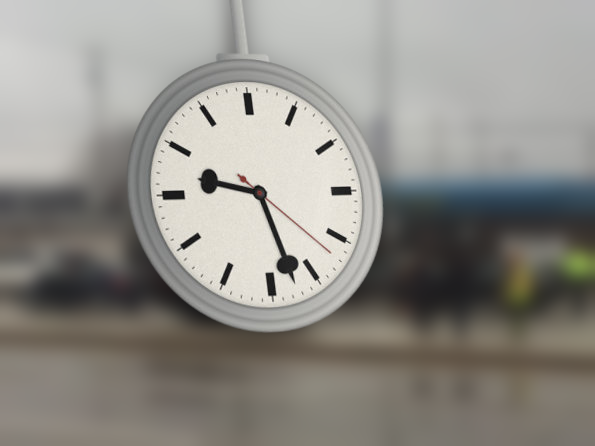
9:27:22
